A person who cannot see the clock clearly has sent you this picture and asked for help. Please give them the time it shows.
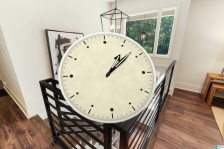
1:08
